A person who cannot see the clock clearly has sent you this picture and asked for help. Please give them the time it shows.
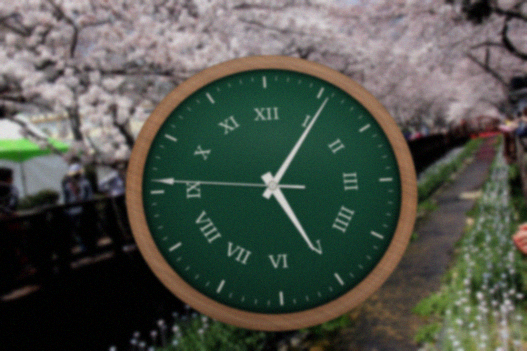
5:05:46
